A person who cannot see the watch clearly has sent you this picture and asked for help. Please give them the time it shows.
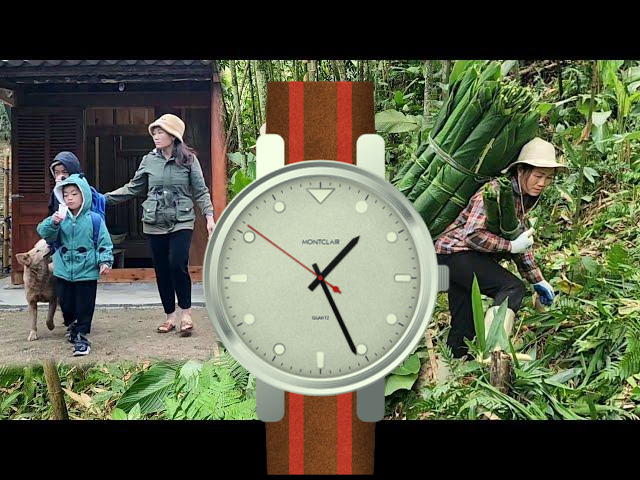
1:25:51
